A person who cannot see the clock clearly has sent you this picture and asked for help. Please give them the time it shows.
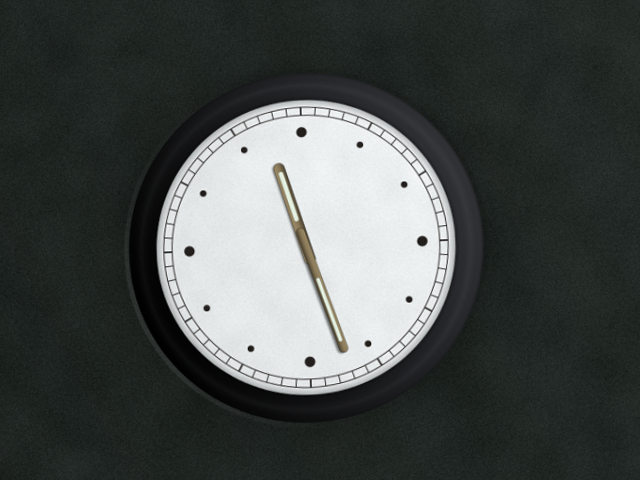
11:27
